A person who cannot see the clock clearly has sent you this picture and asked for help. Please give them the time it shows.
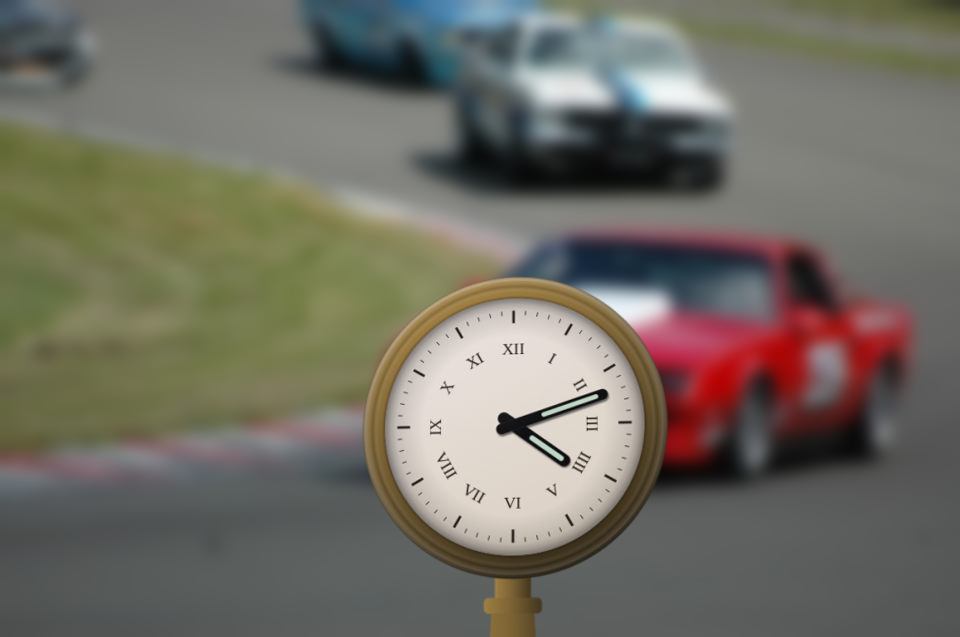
4:12
